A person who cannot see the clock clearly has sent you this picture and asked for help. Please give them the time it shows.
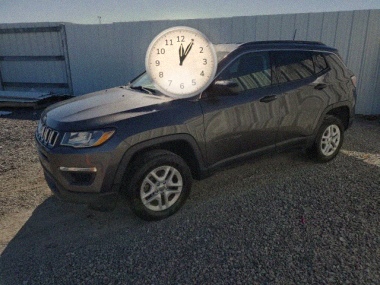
12:05
